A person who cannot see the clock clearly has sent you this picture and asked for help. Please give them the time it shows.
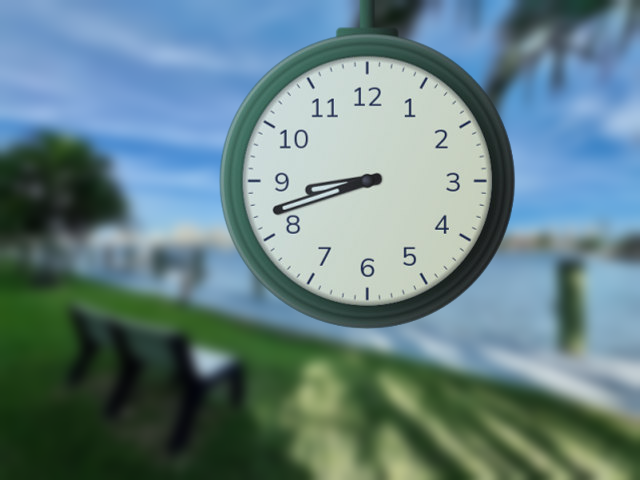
8:42
